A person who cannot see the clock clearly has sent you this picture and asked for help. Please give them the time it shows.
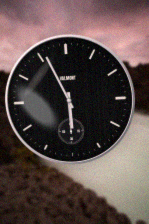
5:56
